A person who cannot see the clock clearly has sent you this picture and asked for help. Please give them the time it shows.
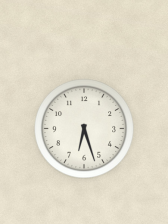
6:27
